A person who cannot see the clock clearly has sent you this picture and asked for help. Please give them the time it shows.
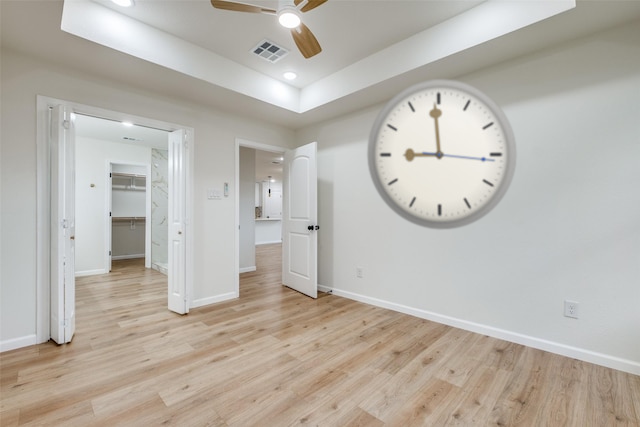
8:59:16
